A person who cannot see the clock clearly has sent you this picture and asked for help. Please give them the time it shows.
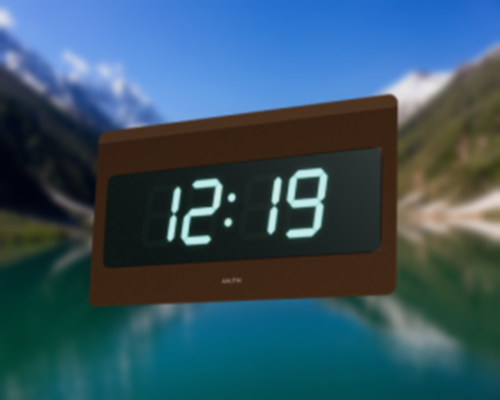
12:19
